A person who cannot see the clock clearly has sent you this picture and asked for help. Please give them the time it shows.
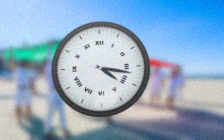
4:17
